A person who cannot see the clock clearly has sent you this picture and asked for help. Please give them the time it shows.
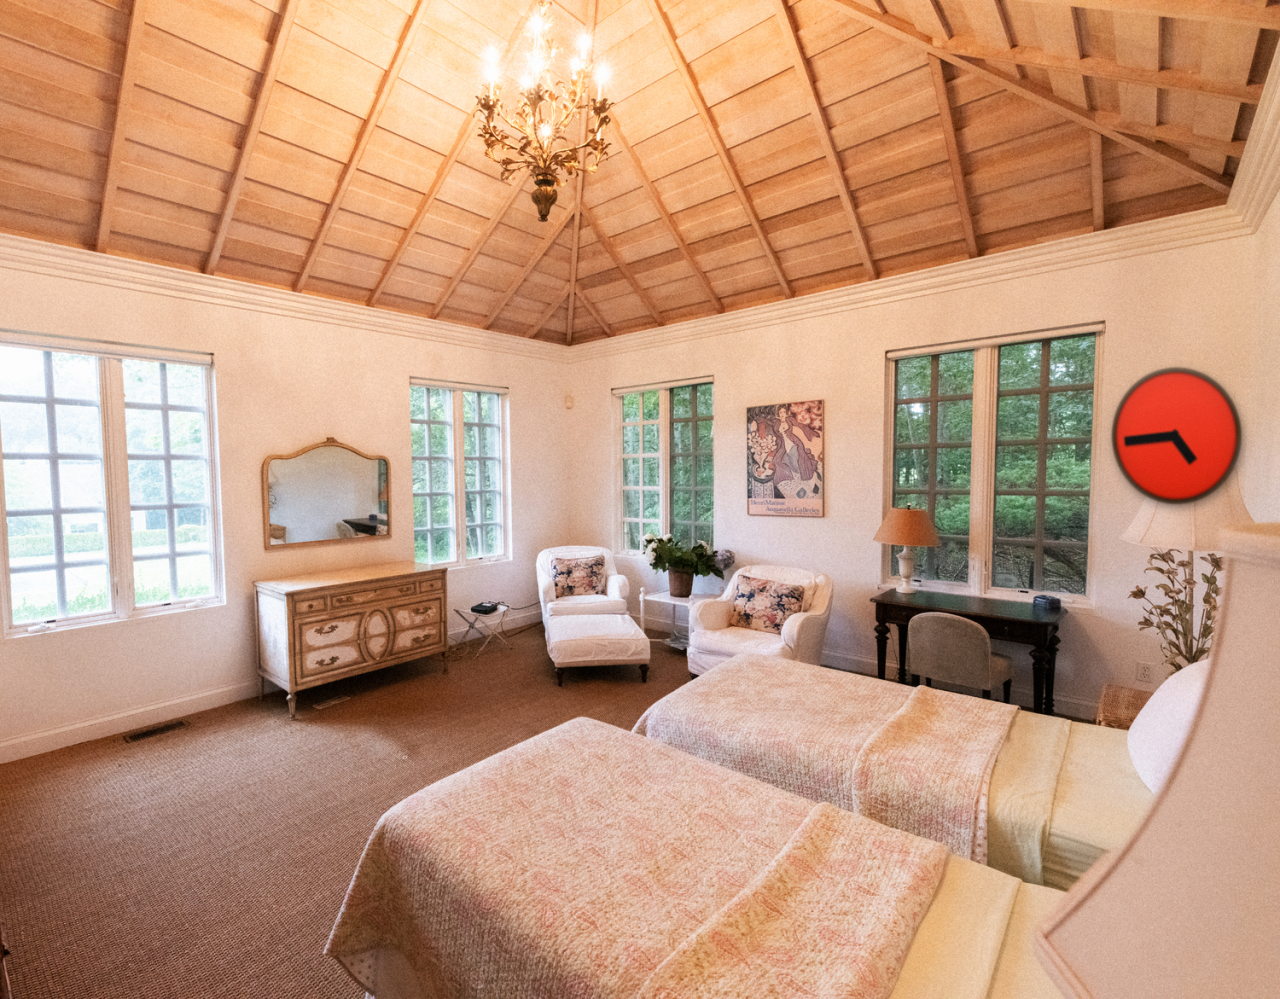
4:44
